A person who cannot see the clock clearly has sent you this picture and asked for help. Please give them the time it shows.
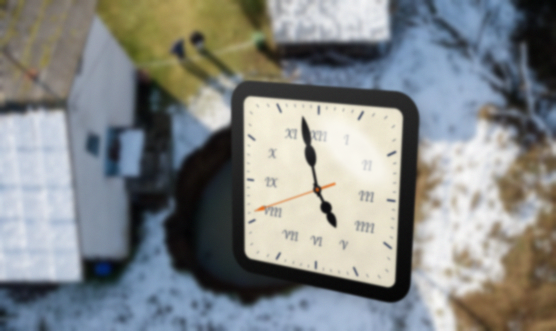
4:57:41
